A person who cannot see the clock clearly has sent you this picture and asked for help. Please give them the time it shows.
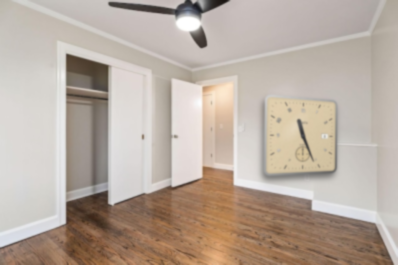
11:26
